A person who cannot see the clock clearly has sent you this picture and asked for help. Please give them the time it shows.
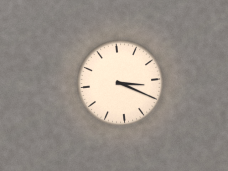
3:20
